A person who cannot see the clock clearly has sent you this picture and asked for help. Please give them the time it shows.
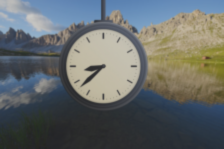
8:38
